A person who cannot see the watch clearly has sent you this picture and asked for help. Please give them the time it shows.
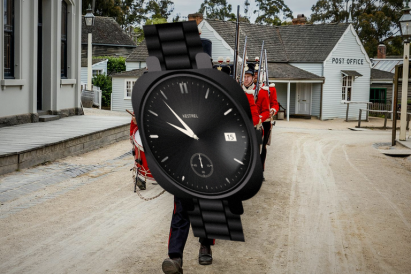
9:54
